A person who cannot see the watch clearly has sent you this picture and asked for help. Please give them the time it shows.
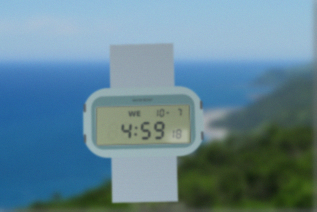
4:59
